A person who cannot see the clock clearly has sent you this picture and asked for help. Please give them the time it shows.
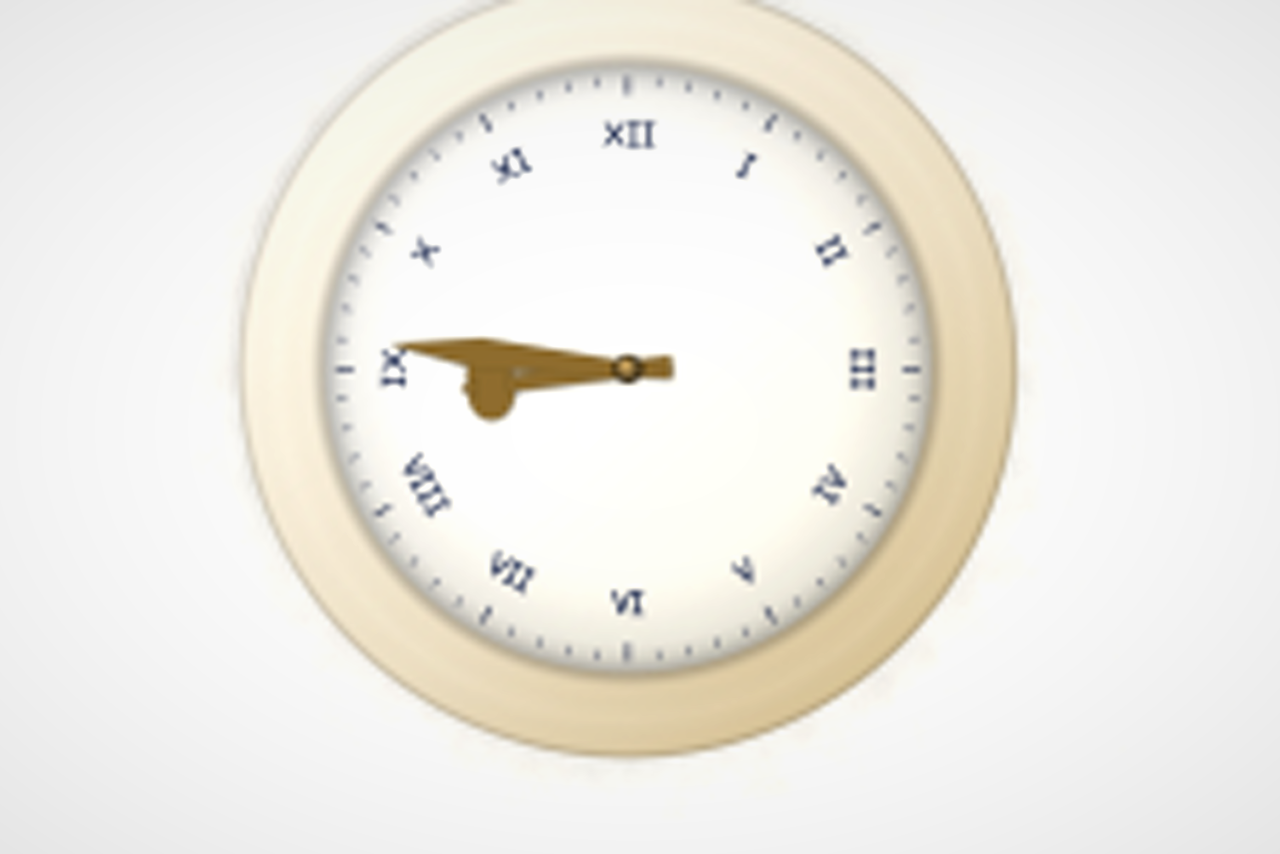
8:46
